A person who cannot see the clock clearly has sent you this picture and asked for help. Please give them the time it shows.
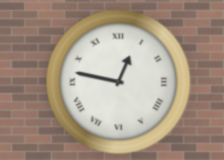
12:47
